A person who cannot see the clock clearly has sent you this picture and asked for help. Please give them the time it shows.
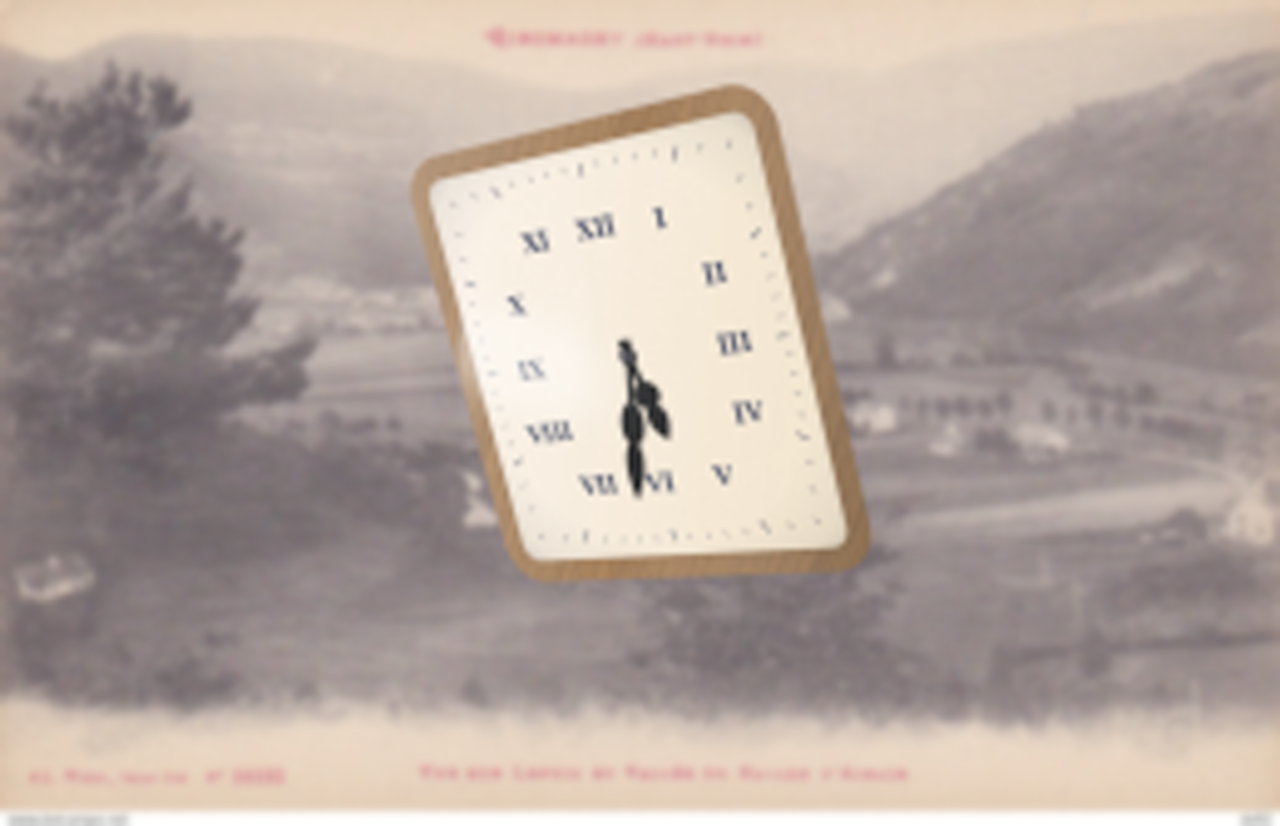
5:32
